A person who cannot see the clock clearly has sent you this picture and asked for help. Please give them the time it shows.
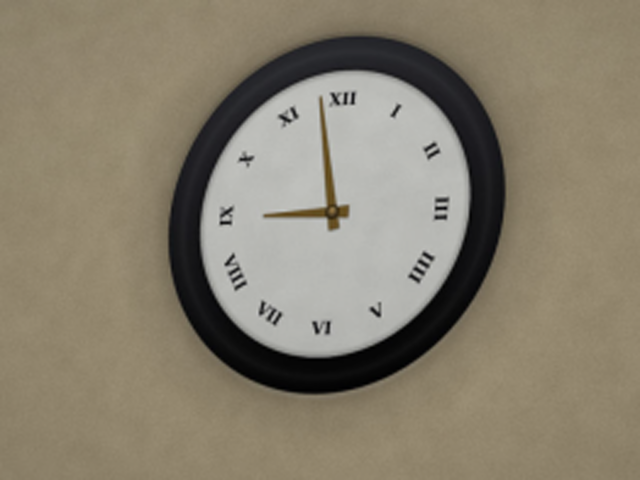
8:58
